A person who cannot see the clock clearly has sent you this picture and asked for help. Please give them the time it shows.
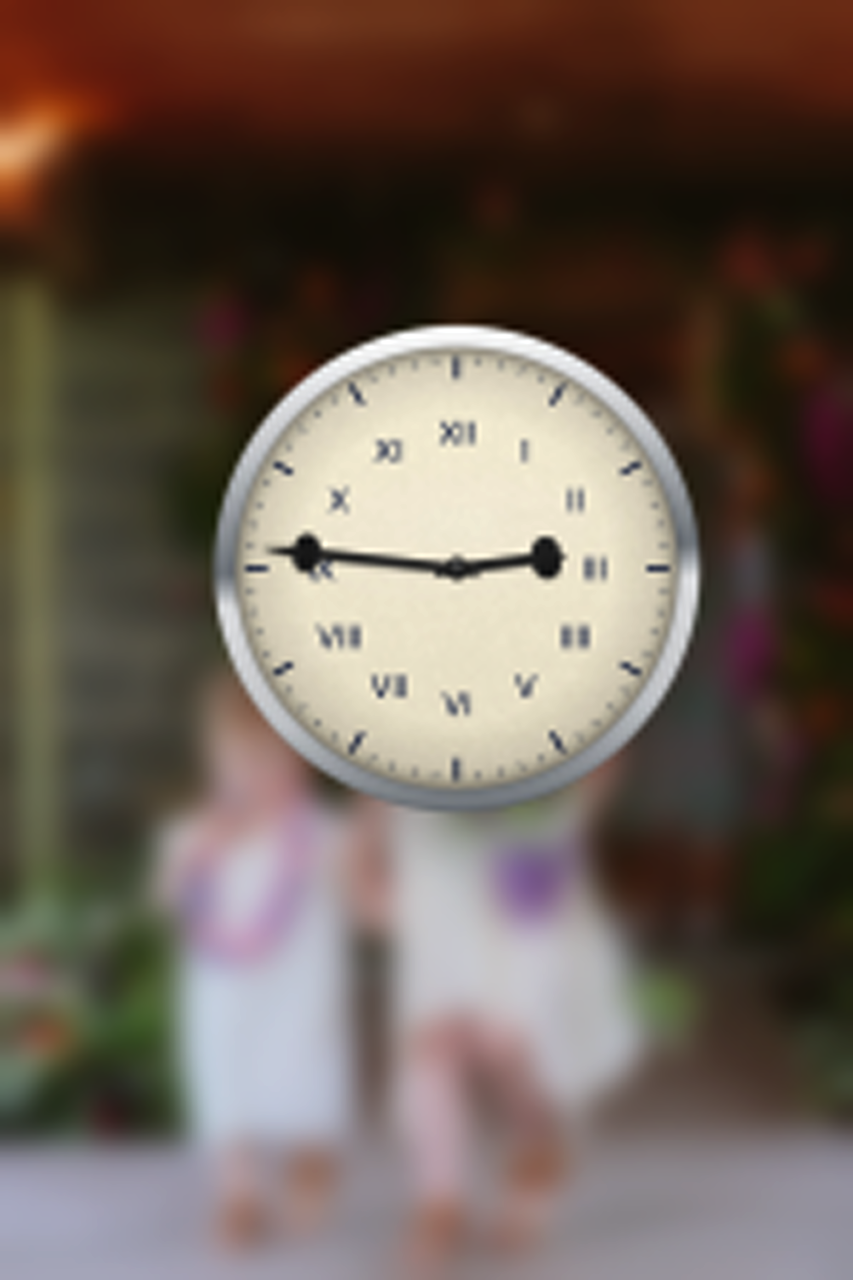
2:46
